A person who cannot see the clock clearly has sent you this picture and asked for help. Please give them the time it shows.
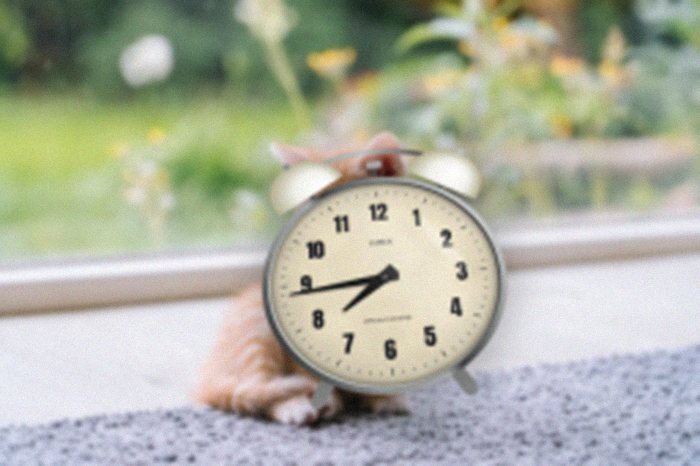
7:44
